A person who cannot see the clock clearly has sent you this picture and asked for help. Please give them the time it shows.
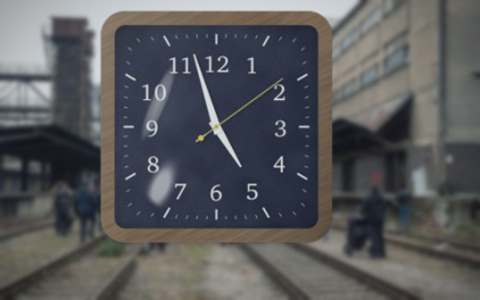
4:57:09
